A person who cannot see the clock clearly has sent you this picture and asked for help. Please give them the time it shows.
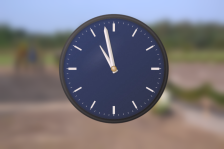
10:58
